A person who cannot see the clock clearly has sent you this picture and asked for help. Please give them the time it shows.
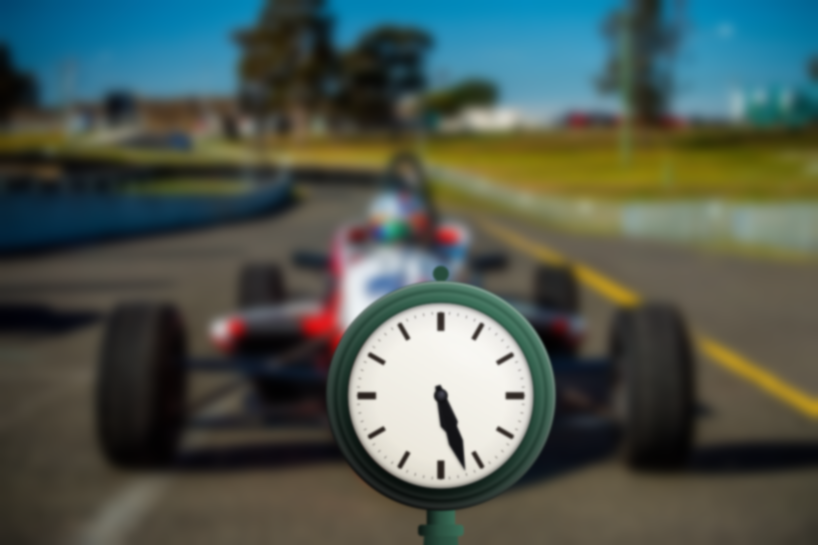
5:27
